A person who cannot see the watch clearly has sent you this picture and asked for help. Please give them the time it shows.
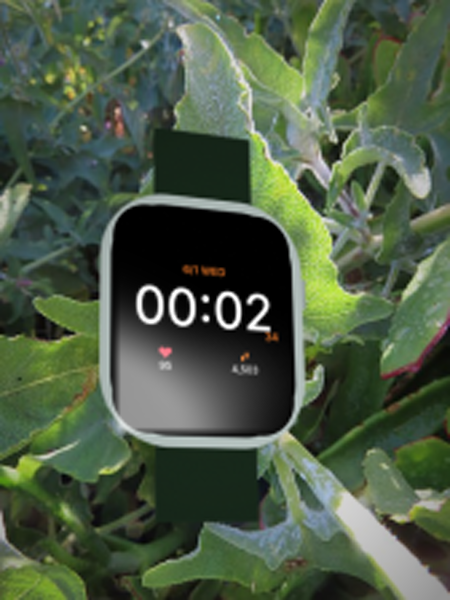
0:02
